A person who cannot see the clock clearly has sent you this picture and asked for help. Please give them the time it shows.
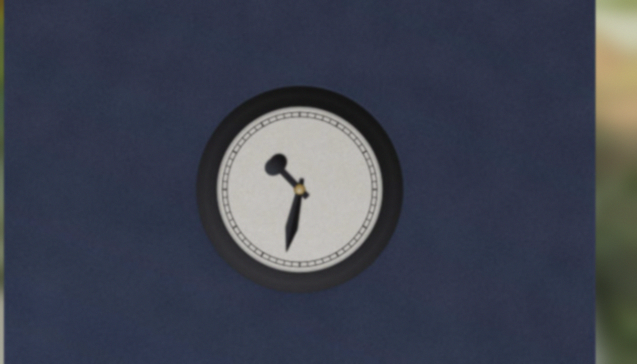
10:32
